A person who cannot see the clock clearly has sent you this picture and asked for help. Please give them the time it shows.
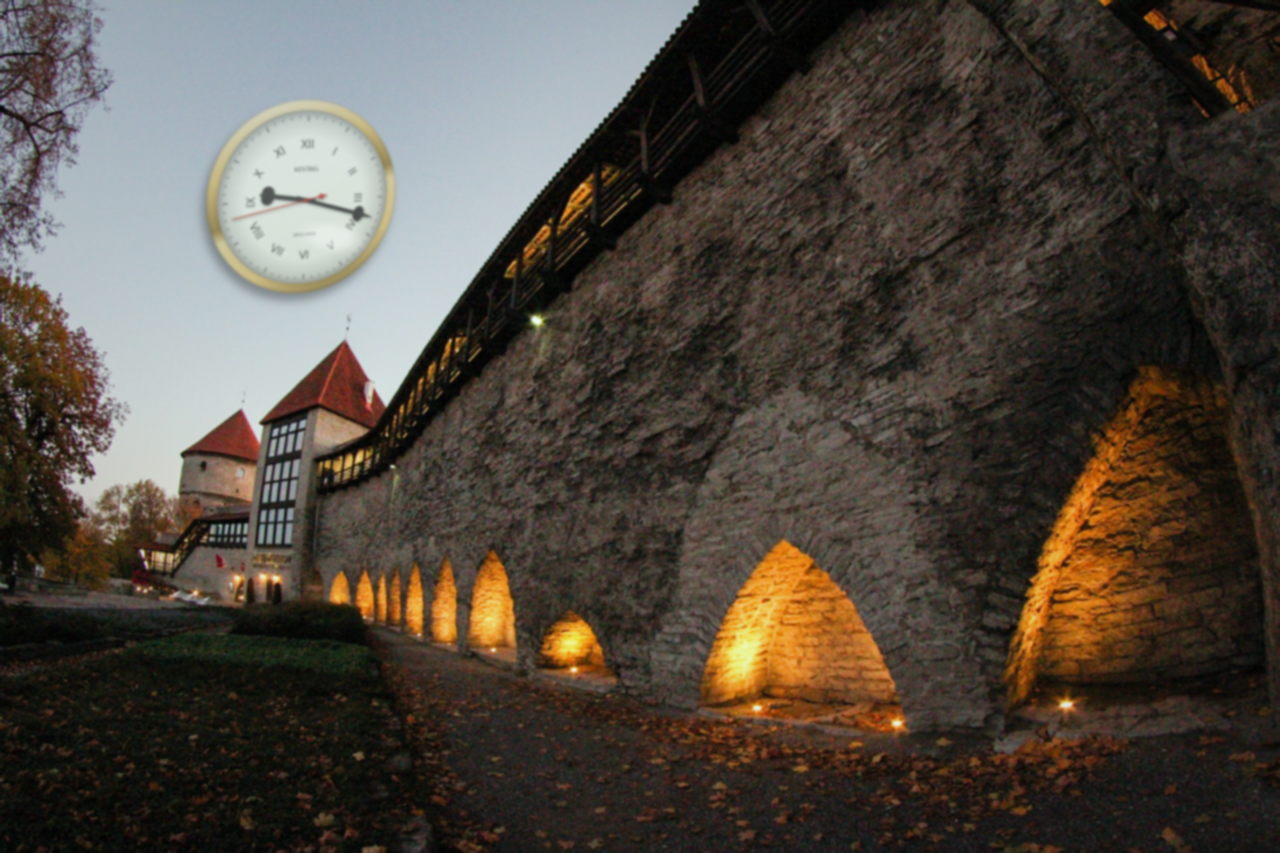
9:17:43
